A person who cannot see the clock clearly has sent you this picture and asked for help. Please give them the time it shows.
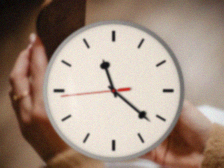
11:21:44
